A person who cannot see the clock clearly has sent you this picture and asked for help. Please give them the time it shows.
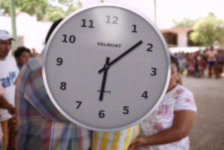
6:08
